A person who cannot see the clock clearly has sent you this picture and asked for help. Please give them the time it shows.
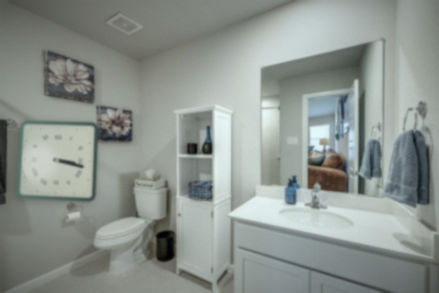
3:17
